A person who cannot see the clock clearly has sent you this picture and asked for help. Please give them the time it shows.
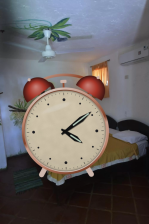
4:09
